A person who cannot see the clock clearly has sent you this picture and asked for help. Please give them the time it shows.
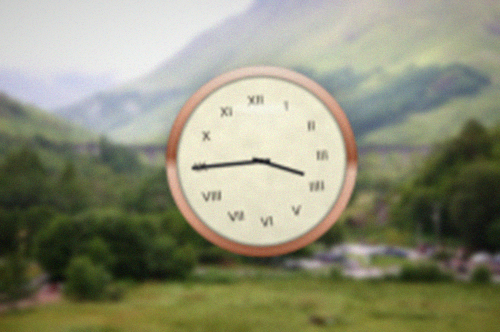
3:45
